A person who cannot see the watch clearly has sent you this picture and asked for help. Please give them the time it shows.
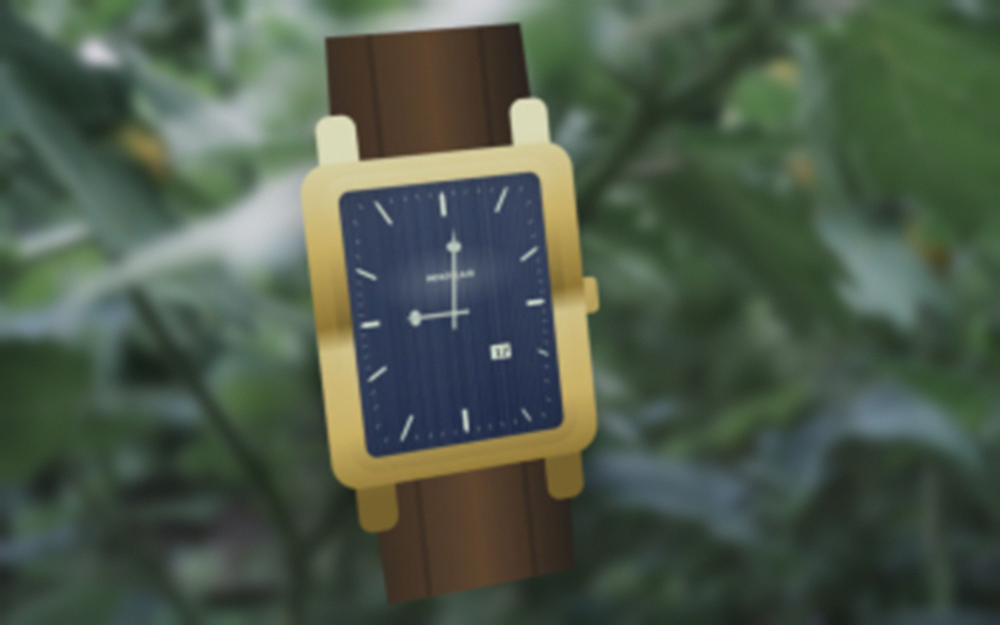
9:01
